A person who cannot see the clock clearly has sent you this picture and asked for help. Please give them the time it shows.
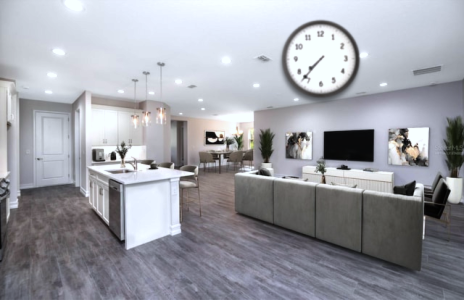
7:37
